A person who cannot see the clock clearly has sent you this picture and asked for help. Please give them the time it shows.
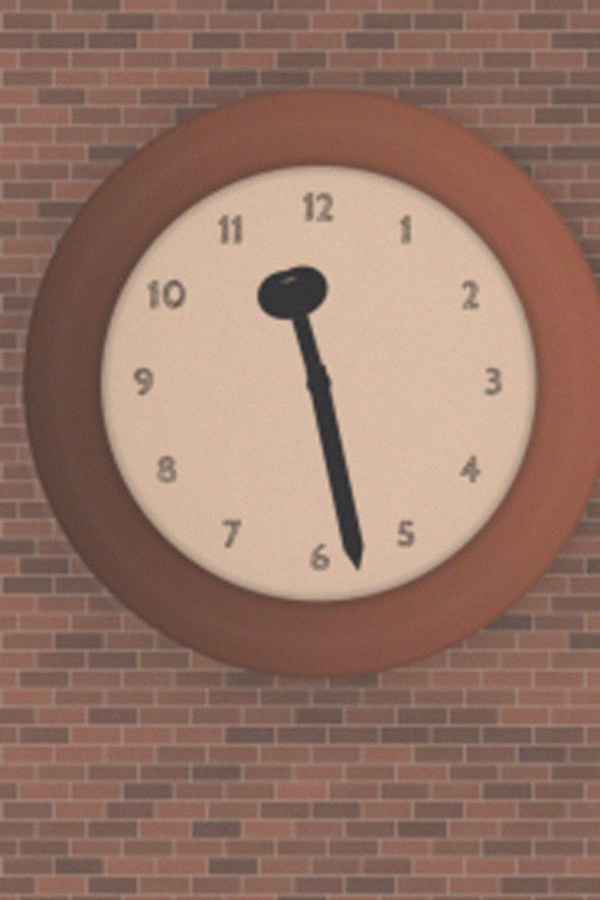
11:28
